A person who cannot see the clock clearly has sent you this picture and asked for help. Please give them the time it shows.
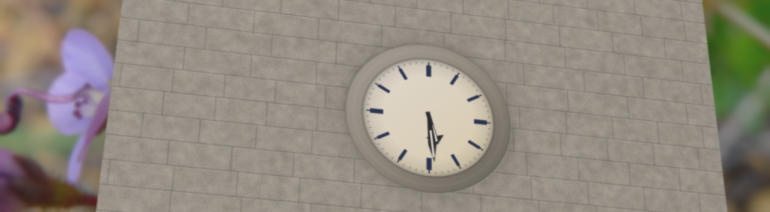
5:29
